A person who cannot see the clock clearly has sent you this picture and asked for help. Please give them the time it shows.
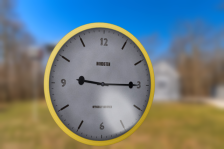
9:15
